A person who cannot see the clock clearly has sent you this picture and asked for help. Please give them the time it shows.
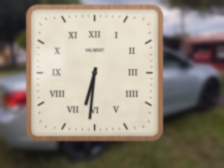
6:31
